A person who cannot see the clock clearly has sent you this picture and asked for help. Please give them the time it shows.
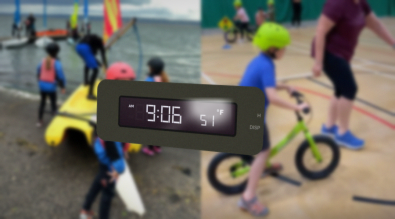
9:06
